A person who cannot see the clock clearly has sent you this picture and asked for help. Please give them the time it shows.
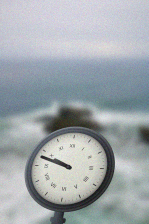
9:48
